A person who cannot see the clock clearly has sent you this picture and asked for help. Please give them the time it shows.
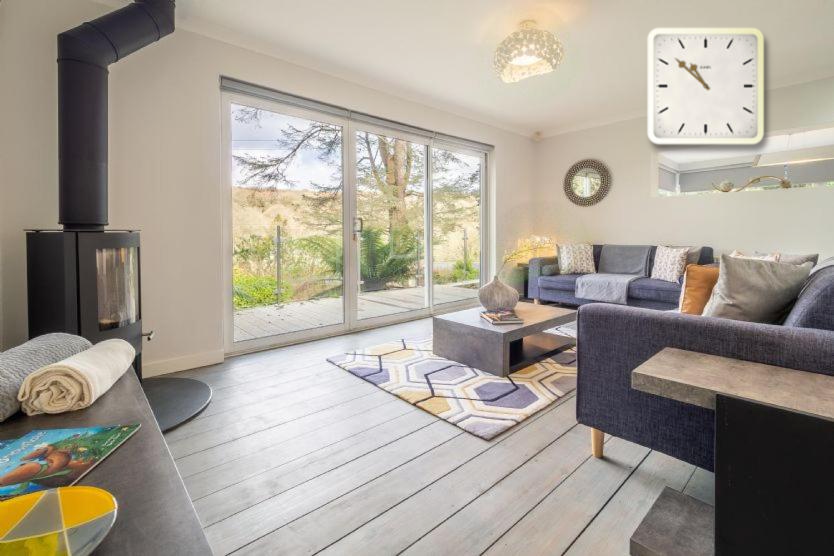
10:52
